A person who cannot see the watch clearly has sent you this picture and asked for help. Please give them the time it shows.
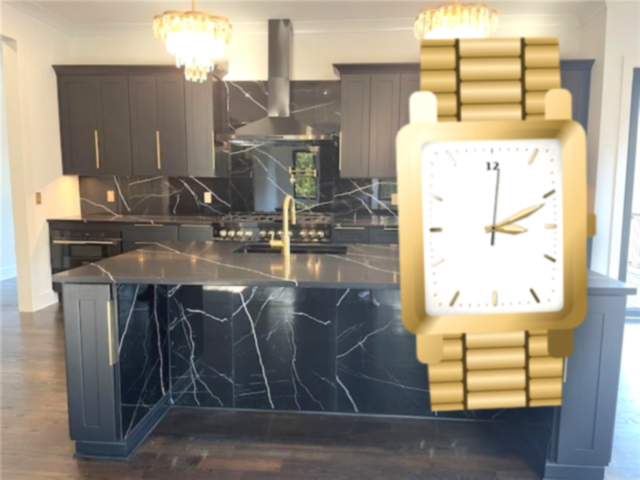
3:11:01
